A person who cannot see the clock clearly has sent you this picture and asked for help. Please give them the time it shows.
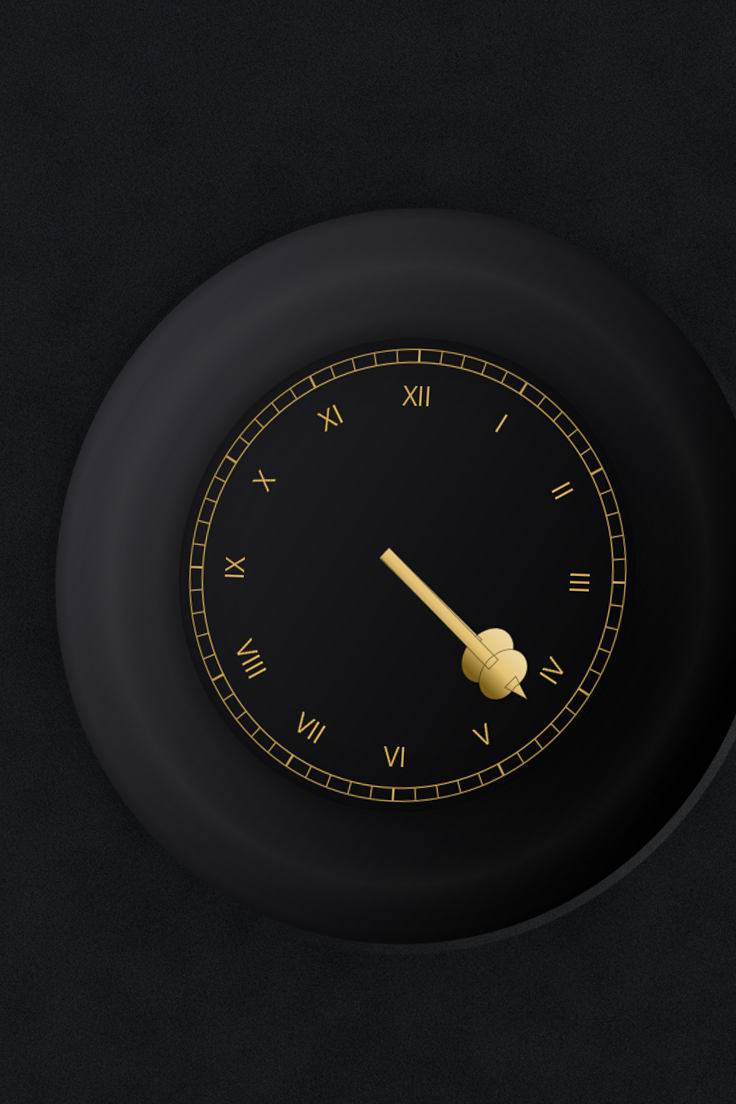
4:22
